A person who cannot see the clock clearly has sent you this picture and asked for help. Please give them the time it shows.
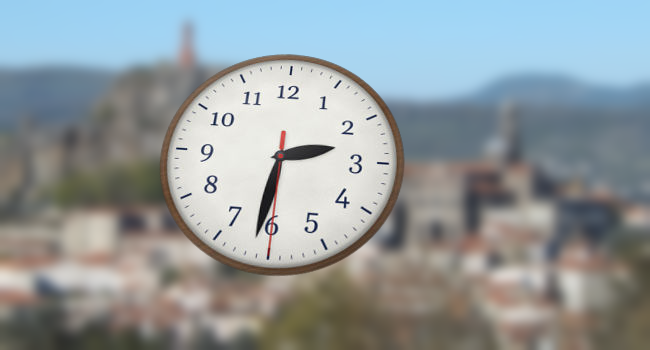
2:31:30
